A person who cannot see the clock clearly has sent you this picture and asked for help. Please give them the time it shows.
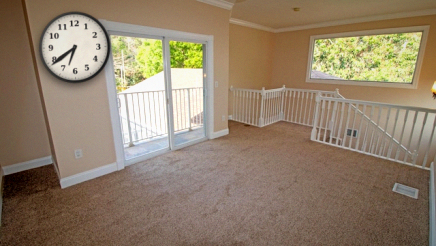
6:39
